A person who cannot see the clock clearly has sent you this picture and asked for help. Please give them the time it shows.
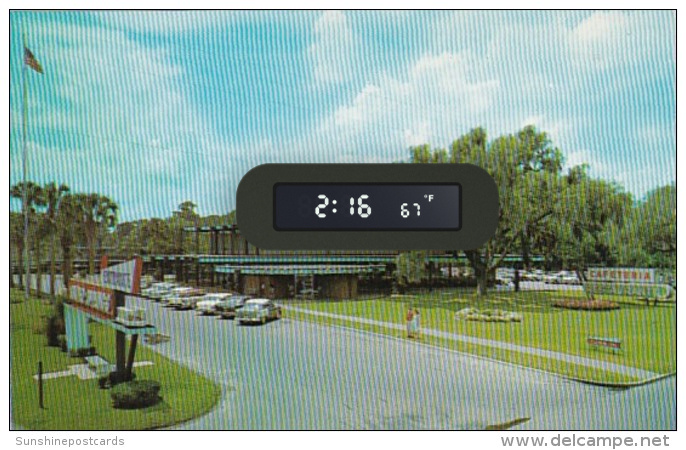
2:16
